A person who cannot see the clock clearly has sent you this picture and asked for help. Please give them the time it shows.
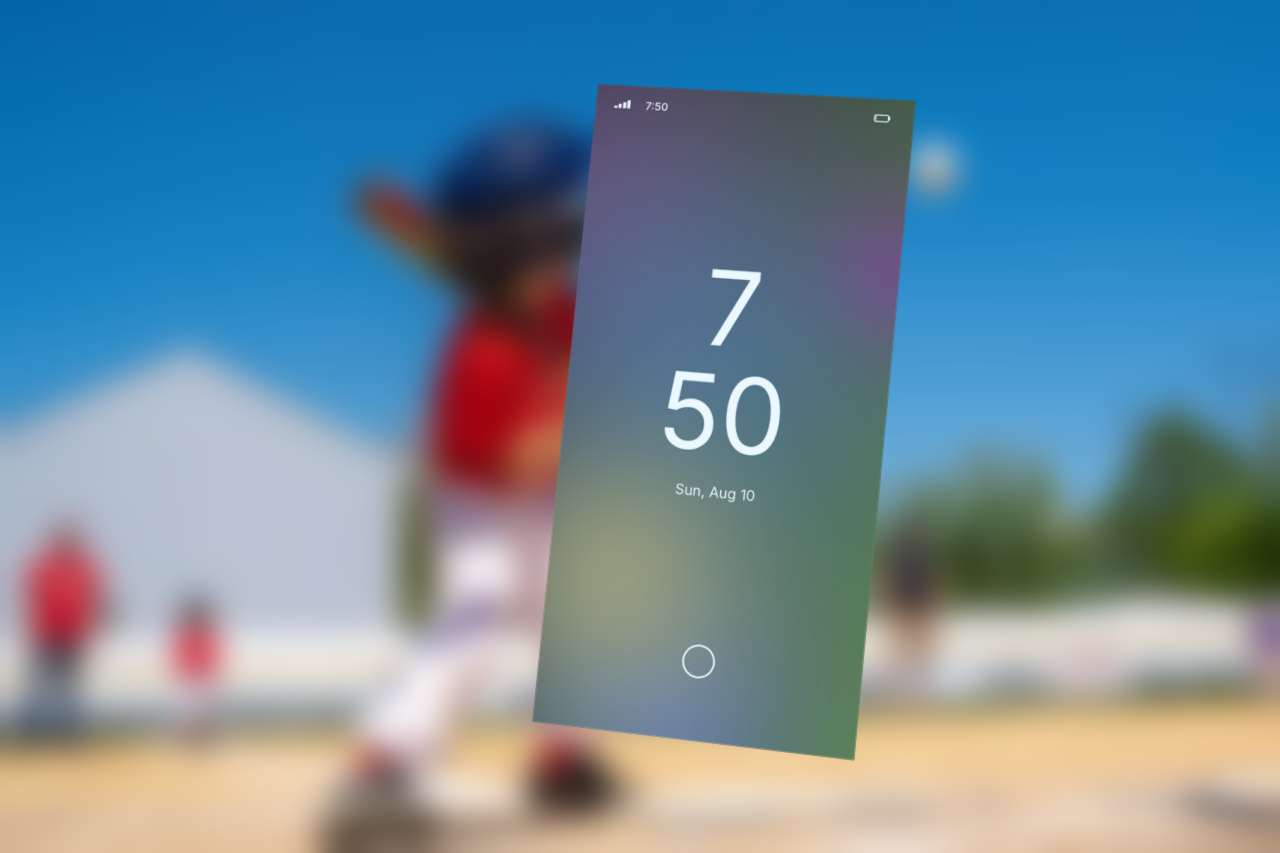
7:50
